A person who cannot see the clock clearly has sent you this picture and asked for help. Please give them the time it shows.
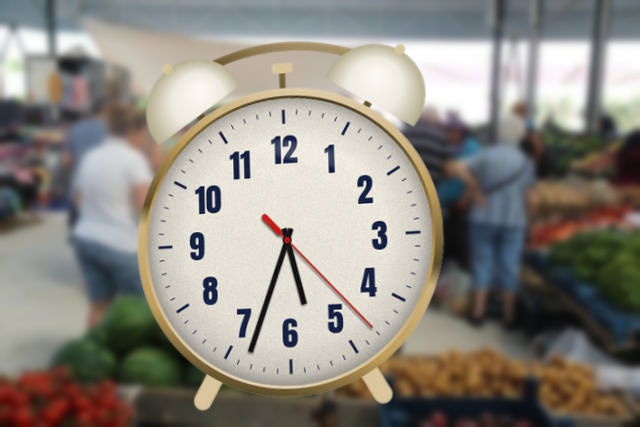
5:33:23
